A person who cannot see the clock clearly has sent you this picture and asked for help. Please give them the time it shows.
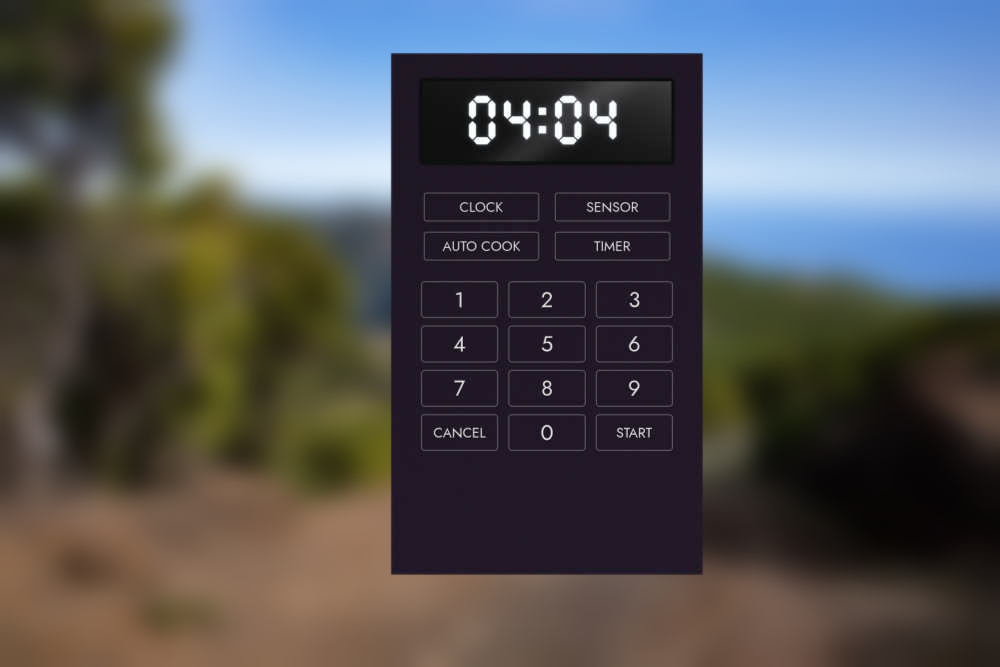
4:04
